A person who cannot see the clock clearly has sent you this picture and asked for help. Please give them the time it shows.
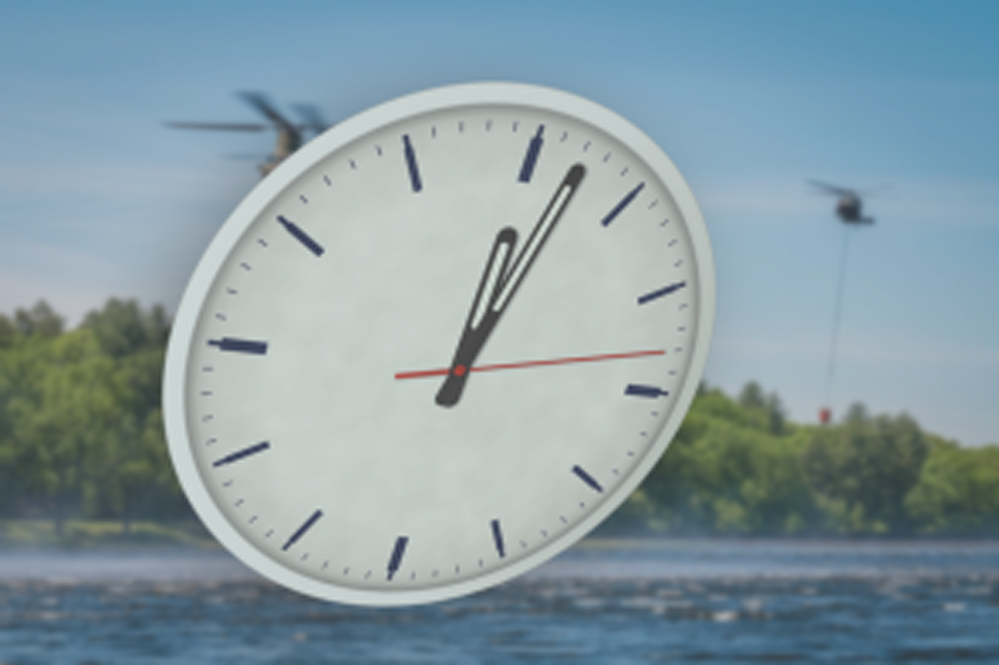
12:02:13
